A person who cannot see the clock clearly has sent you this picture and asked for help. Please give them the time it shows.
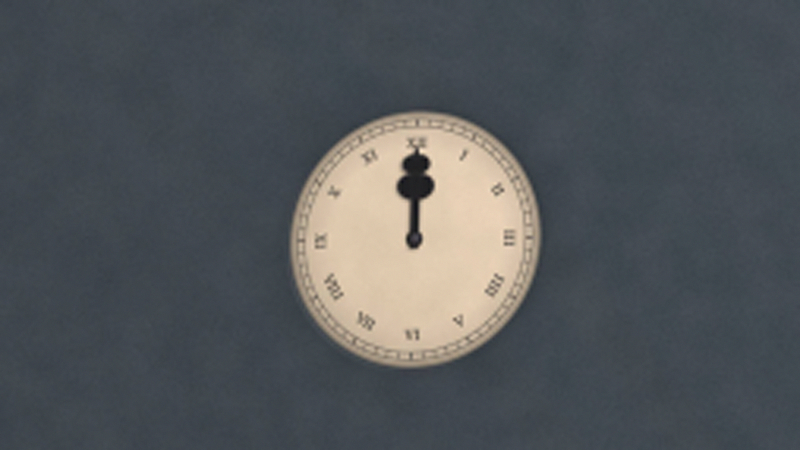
12:00
